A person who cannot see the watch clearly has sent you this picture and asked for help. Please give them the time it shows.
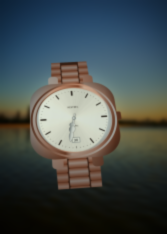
6:32
